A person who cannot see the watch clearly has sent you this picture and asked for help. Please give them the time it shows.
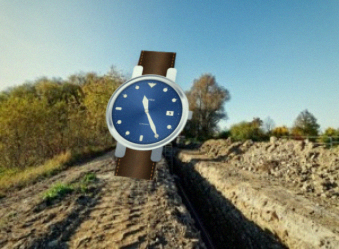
11:25
